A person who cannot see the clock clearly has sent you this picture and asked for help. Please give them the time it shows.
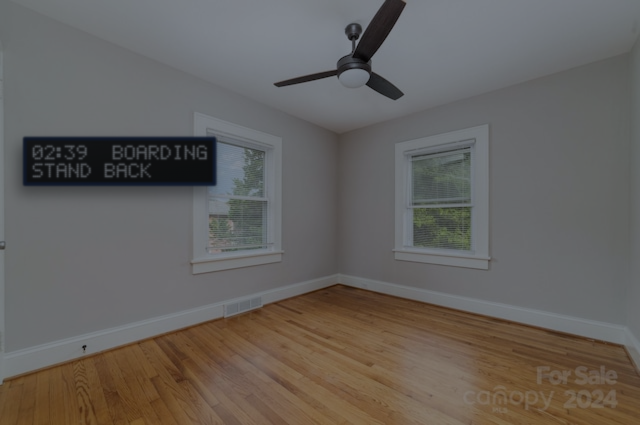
2:39
